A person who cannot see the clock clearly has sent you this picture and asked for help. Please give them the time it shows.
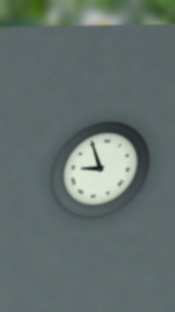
8:55
